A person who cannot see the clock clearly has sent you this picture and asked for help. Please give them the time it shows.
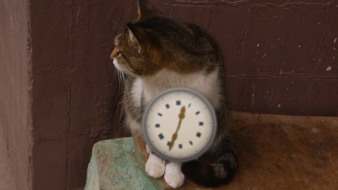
12:34
